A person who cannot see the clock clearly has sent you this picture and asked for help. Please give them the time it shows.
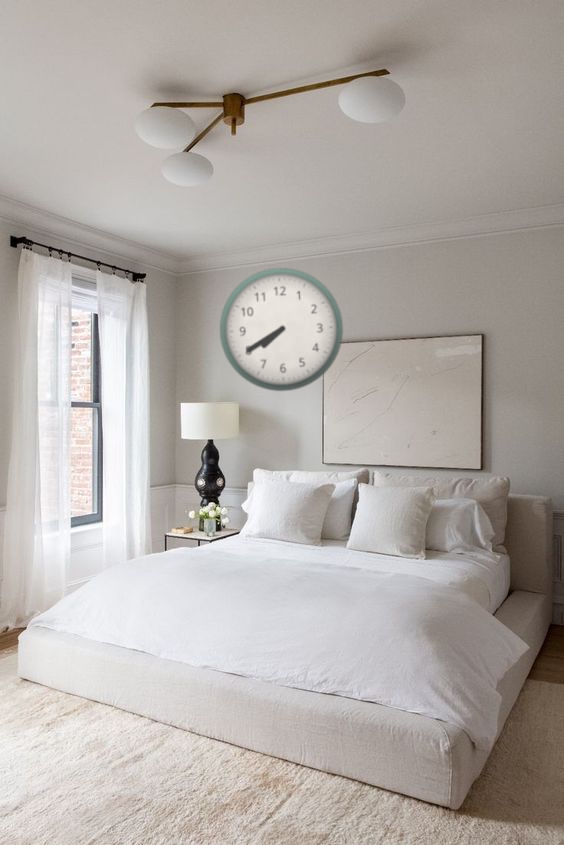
7:40
